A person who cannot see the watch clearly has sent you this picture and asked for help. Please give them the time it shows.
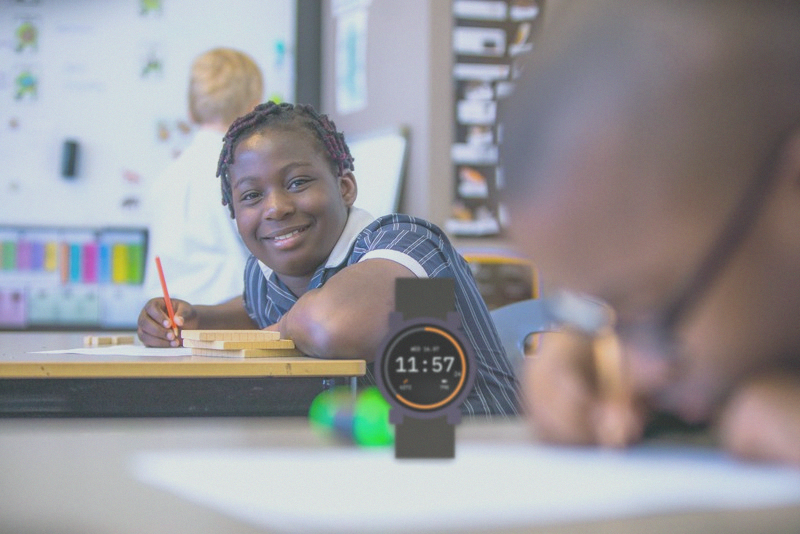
11:57
